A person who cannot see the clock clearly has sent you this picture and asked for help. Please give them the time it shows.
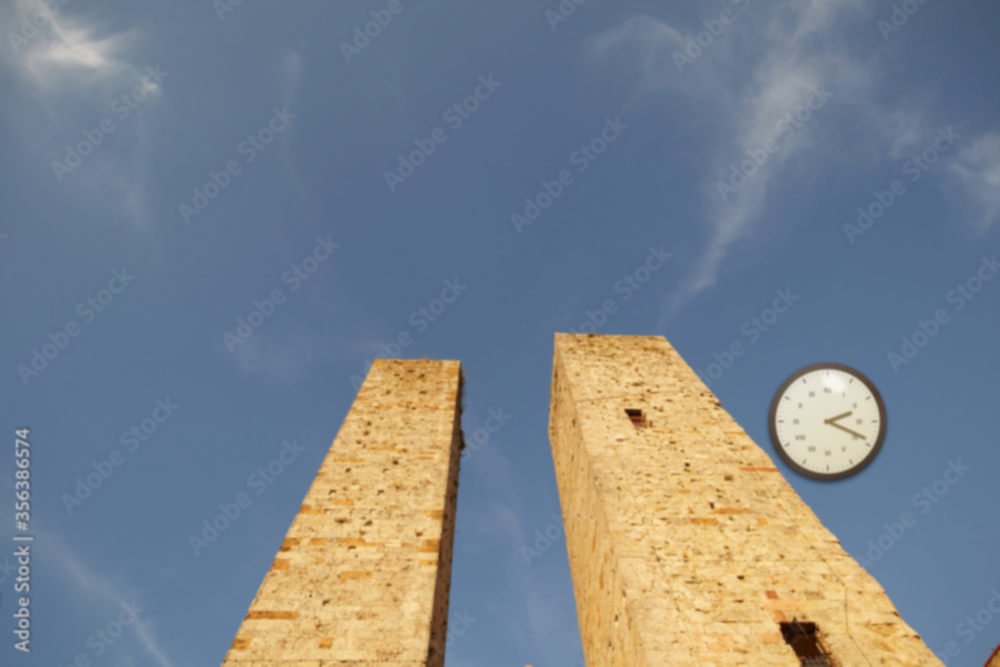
2:19
